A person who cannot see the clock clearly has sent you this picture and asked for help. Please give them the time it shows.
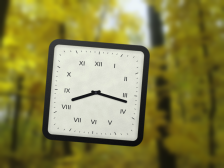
8:17
